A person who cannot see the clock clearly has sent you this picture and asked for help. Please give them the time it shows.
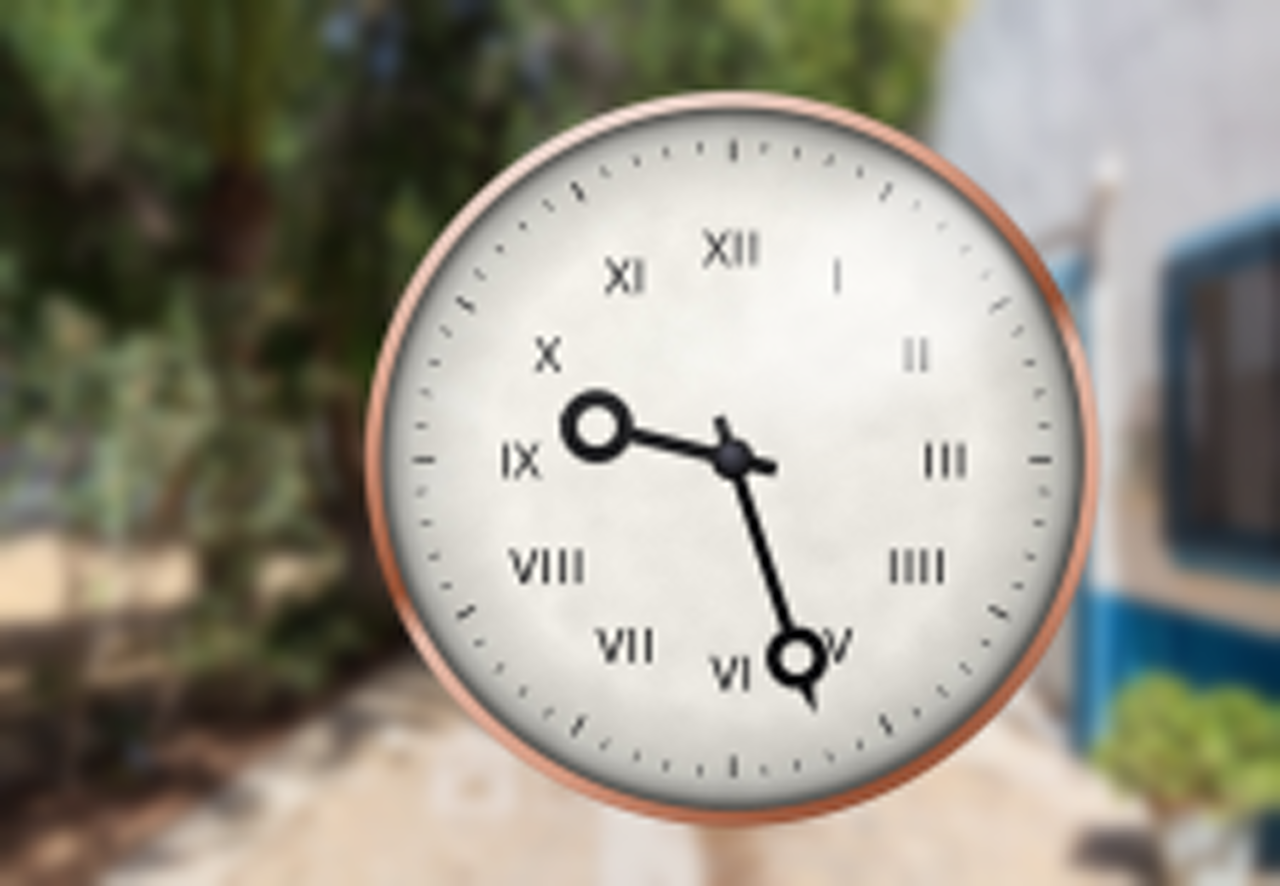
9:27
